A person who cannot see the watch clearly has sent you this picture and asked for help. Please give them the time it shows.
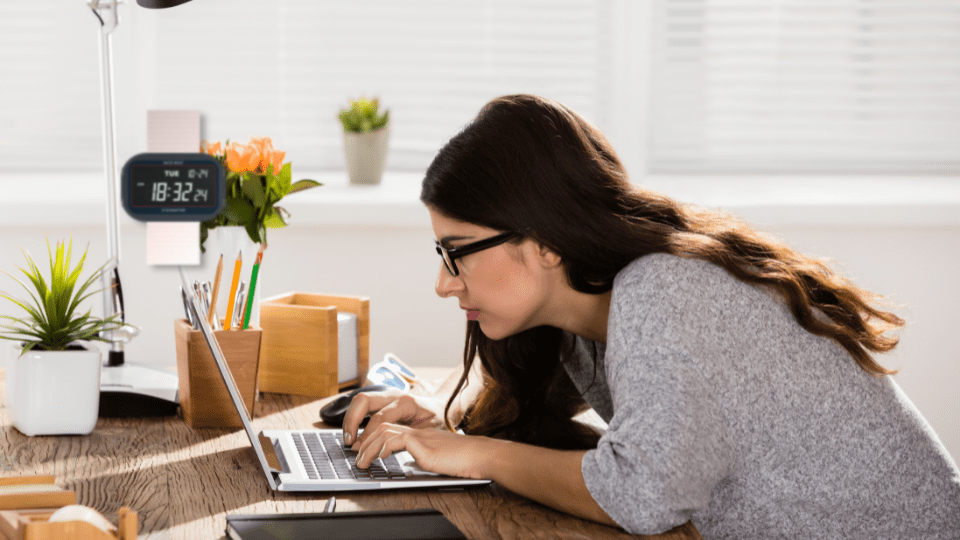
18:32
